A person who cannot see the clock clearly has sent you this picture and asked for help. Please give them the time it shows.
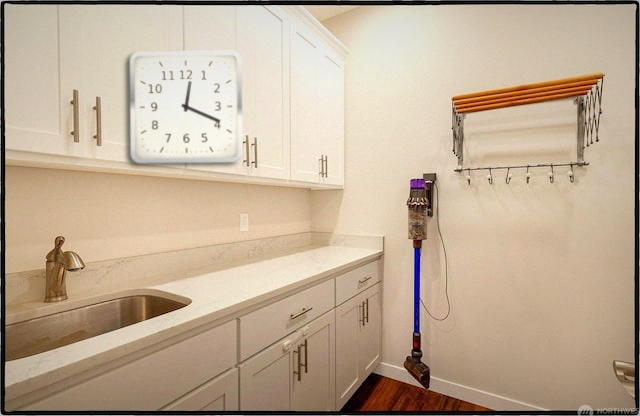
12:19
